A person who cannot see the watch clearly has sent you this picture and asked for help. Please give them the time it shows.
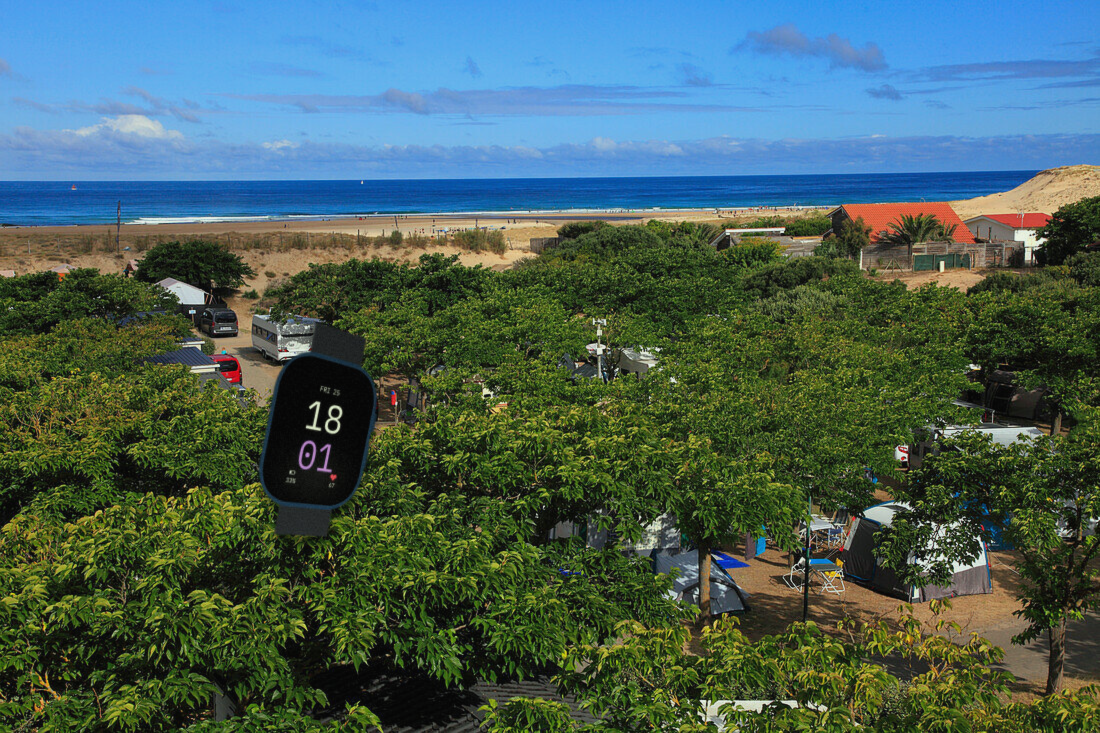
18:01
